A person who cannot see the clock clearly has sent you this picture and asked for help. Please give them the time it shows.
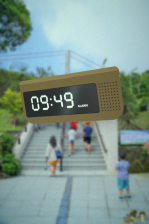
9:49
